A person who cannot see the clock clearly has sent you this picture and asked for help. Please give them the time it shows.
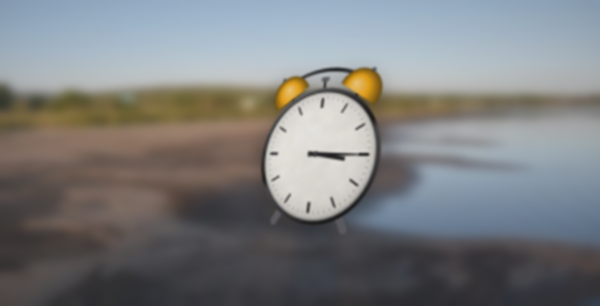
3:15
